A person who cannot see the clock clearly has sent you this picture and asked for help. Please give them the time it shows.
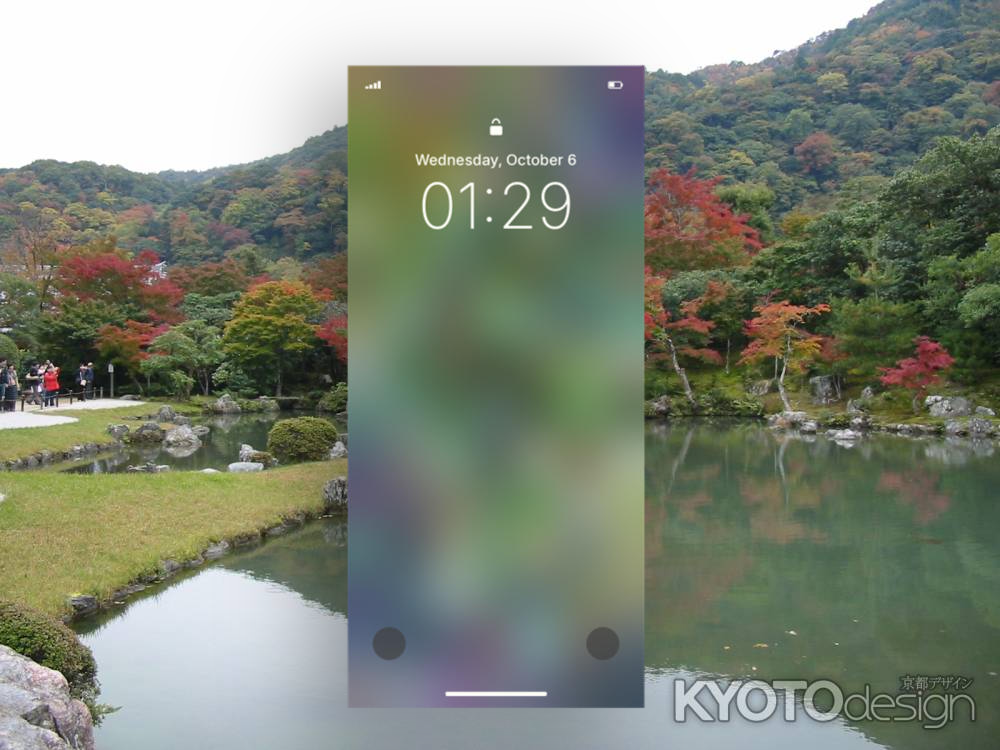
1:29
